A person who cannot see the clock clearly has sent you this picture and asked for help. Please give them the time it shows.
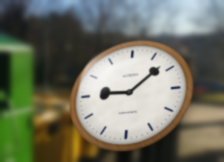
9:08
